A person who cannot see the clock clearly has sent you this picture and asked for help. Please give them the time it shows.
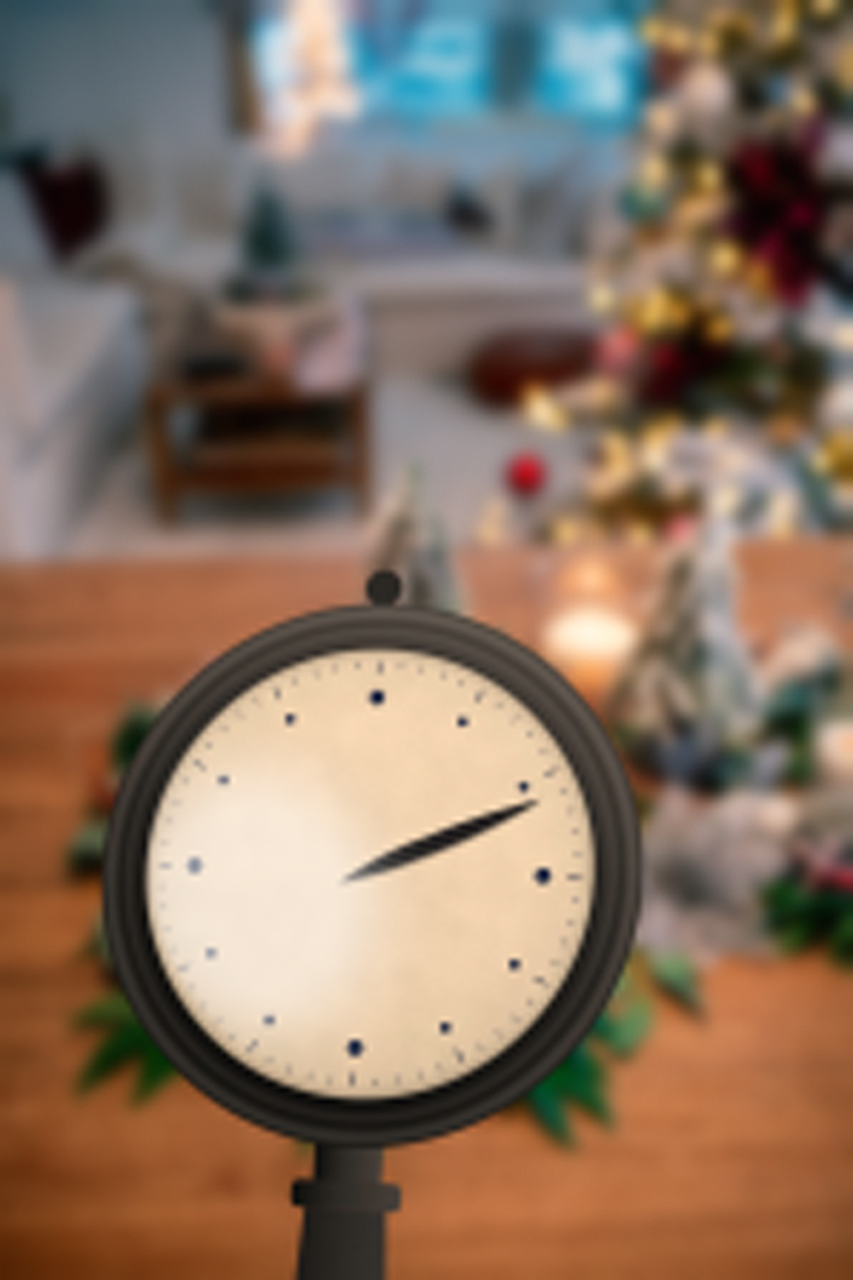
2:11
